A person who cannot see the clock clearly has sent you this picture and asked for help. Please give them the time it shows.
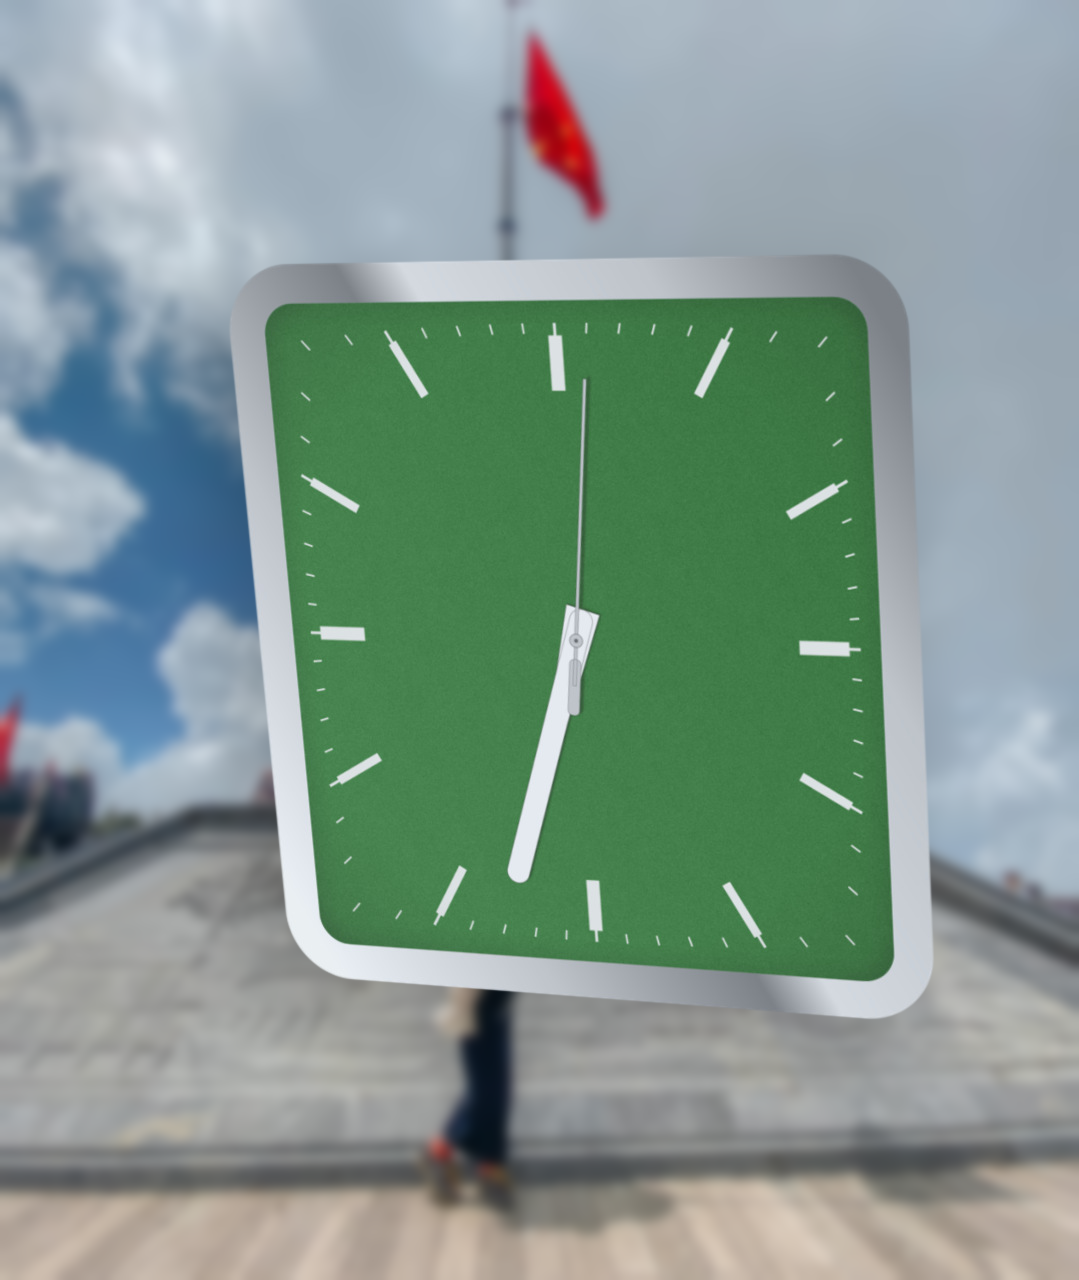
6:33:01
